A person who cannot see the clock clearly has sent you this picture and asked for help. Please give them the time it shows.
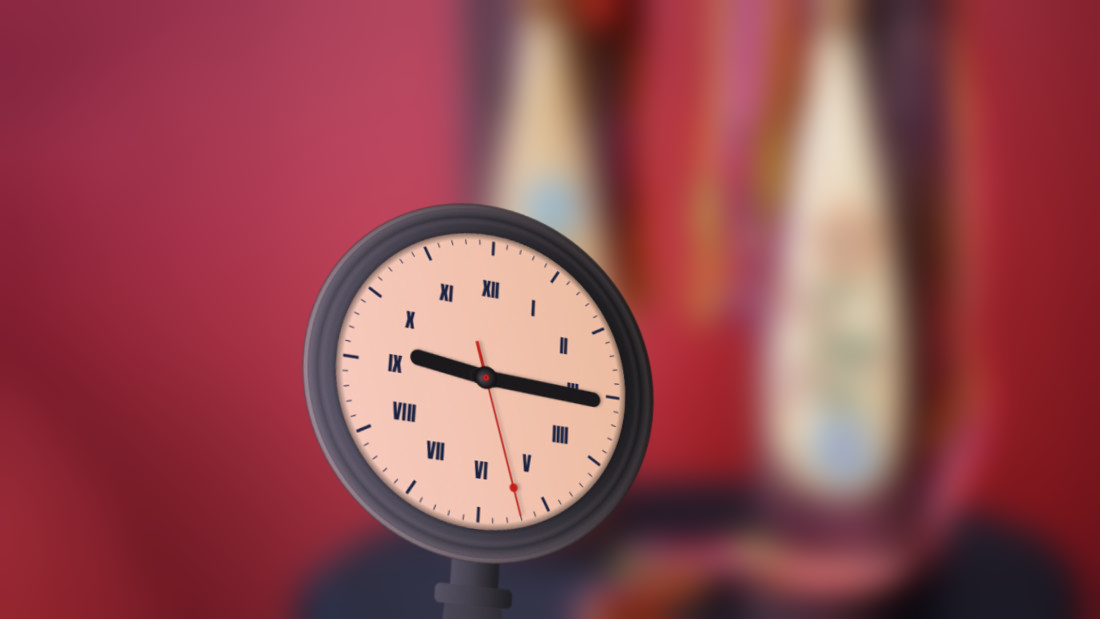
9:15:27
